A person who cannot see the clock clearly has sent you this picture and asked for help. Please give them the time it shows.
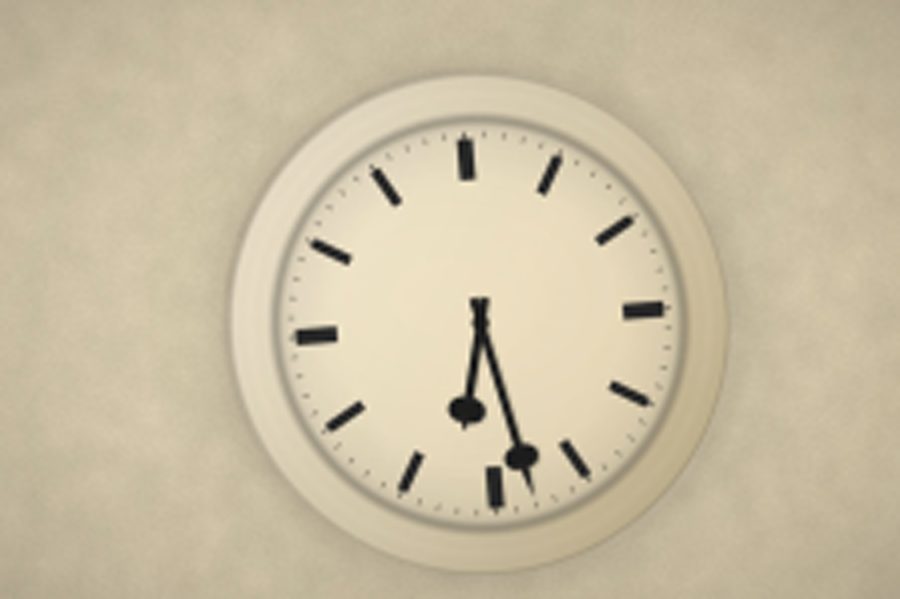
6:28
